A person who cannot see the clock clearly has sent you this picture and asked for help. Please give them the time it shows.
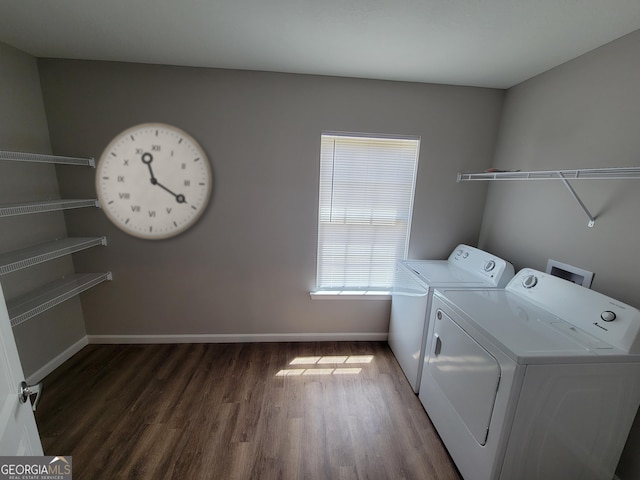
11:20
